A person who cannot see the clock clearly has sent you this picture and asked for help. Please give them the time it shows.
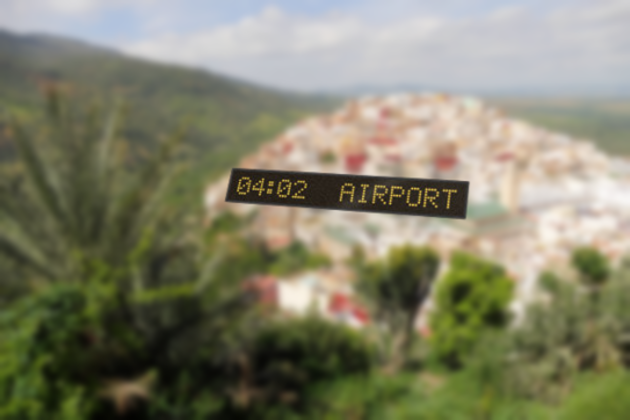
4:02
